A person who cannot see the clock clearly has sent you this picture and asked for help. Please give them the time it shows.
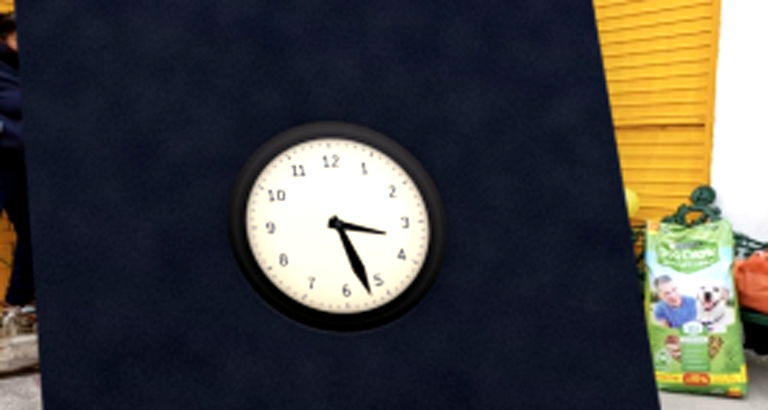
3:27
